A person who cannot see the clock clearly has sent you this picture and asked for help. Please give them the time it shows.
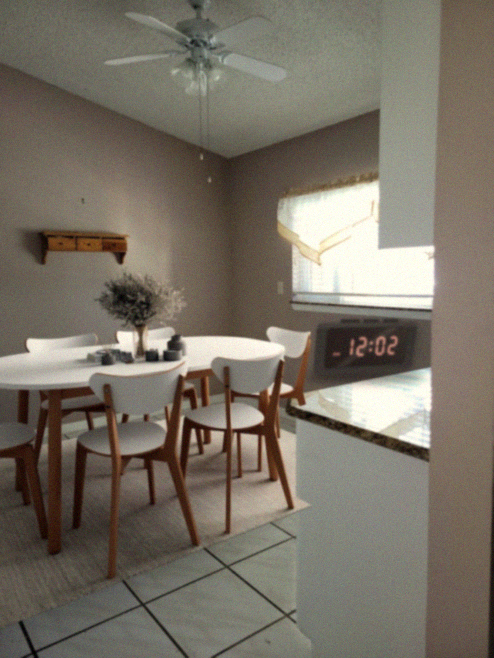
12:02
